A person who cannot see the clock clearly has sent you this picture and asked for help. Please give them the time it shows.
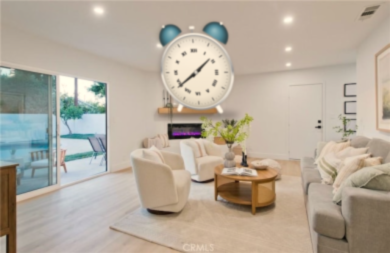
1:39
